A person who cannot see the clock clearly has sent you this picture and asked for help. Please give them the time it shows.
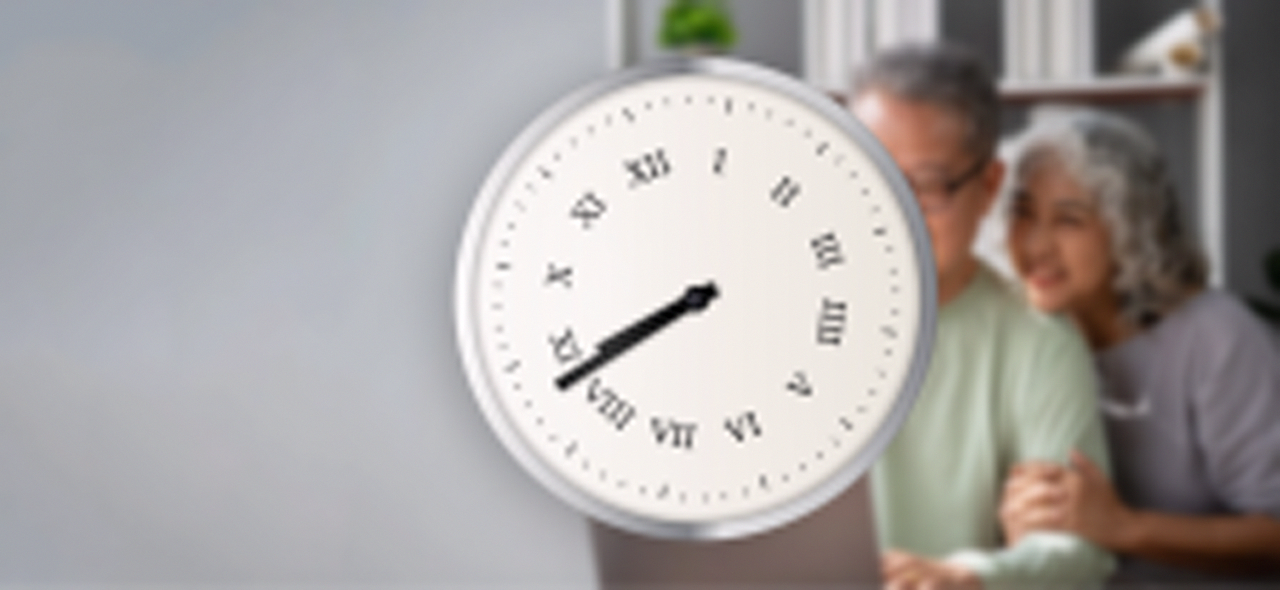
8:43
